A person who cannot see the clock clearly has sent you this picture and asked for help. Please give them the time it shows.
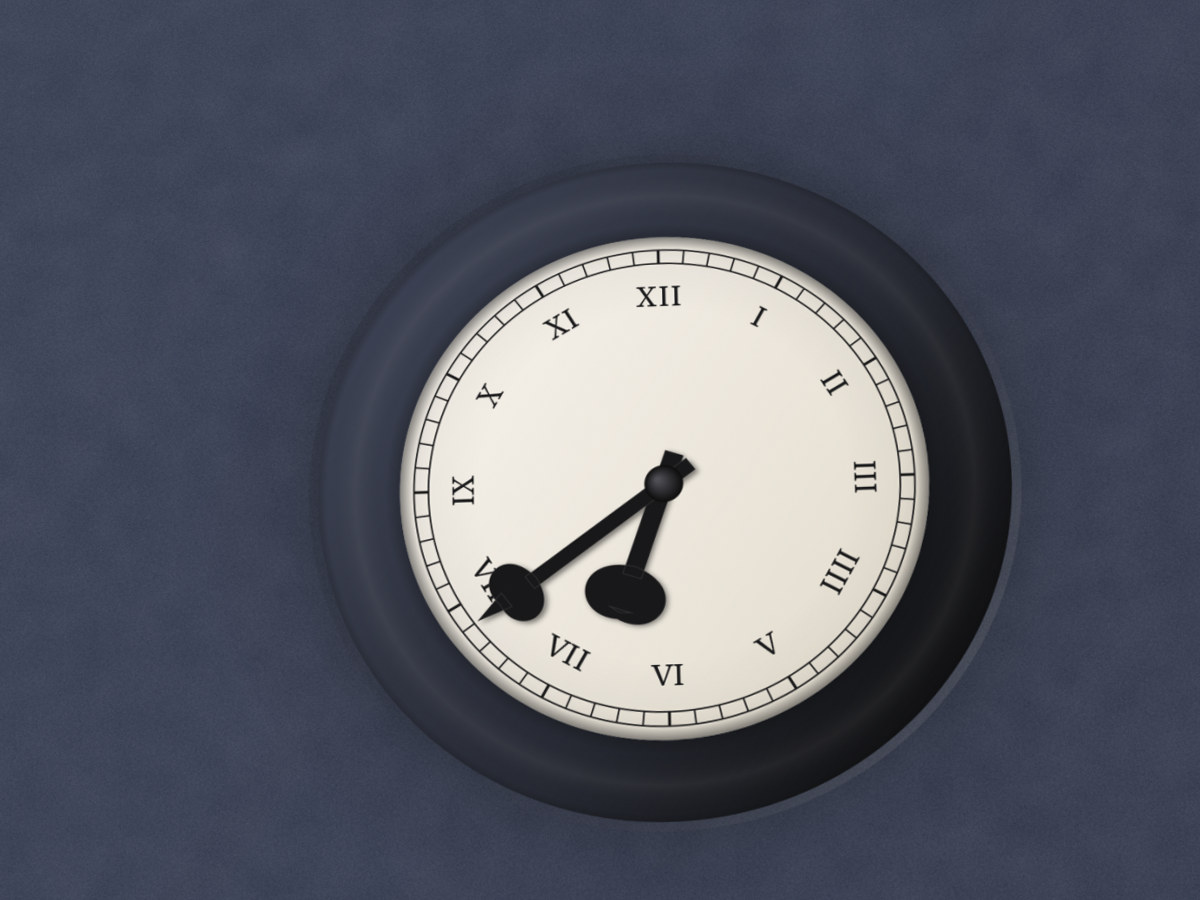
6:39
